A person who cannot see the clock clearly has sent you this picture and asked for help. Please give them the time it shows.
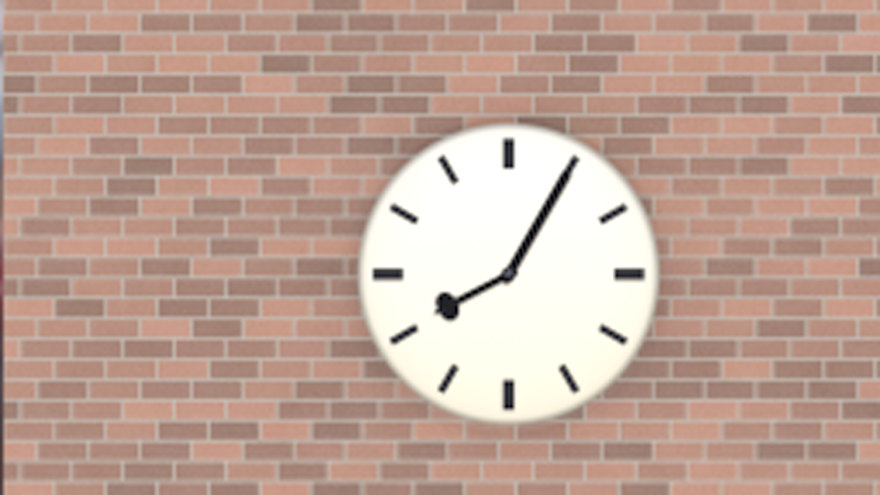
8:05
